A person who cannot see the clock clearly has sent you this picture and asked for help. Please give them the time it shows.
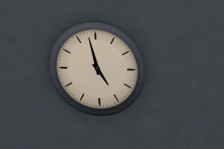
4:58
